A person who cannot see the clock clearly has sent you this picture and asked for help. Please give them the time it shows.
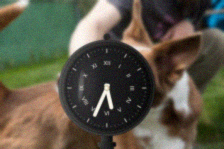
5:34
